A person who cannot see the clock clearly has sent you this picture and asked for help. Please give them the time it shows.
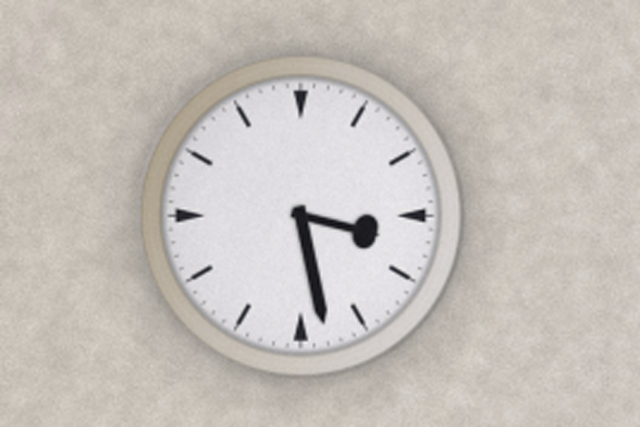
3:28
